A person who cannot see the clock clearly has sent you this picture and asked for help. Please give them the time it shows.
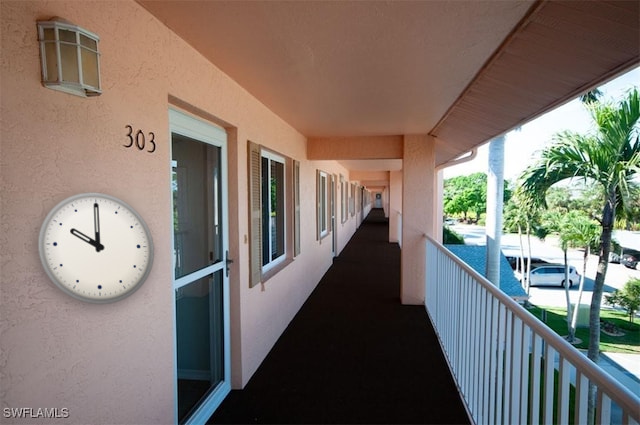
10:00
